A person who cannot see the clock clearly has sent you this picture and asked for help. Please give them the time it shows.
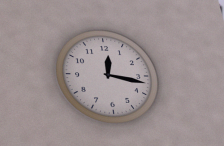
12:17
